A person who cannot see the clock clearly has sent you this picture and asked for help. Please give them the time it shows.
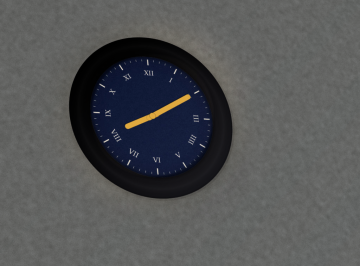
8:10
